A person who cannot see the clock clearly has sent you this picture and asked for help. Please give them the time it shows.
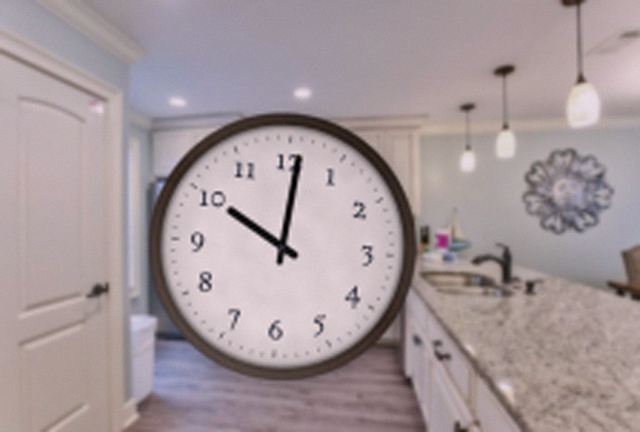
10:01
